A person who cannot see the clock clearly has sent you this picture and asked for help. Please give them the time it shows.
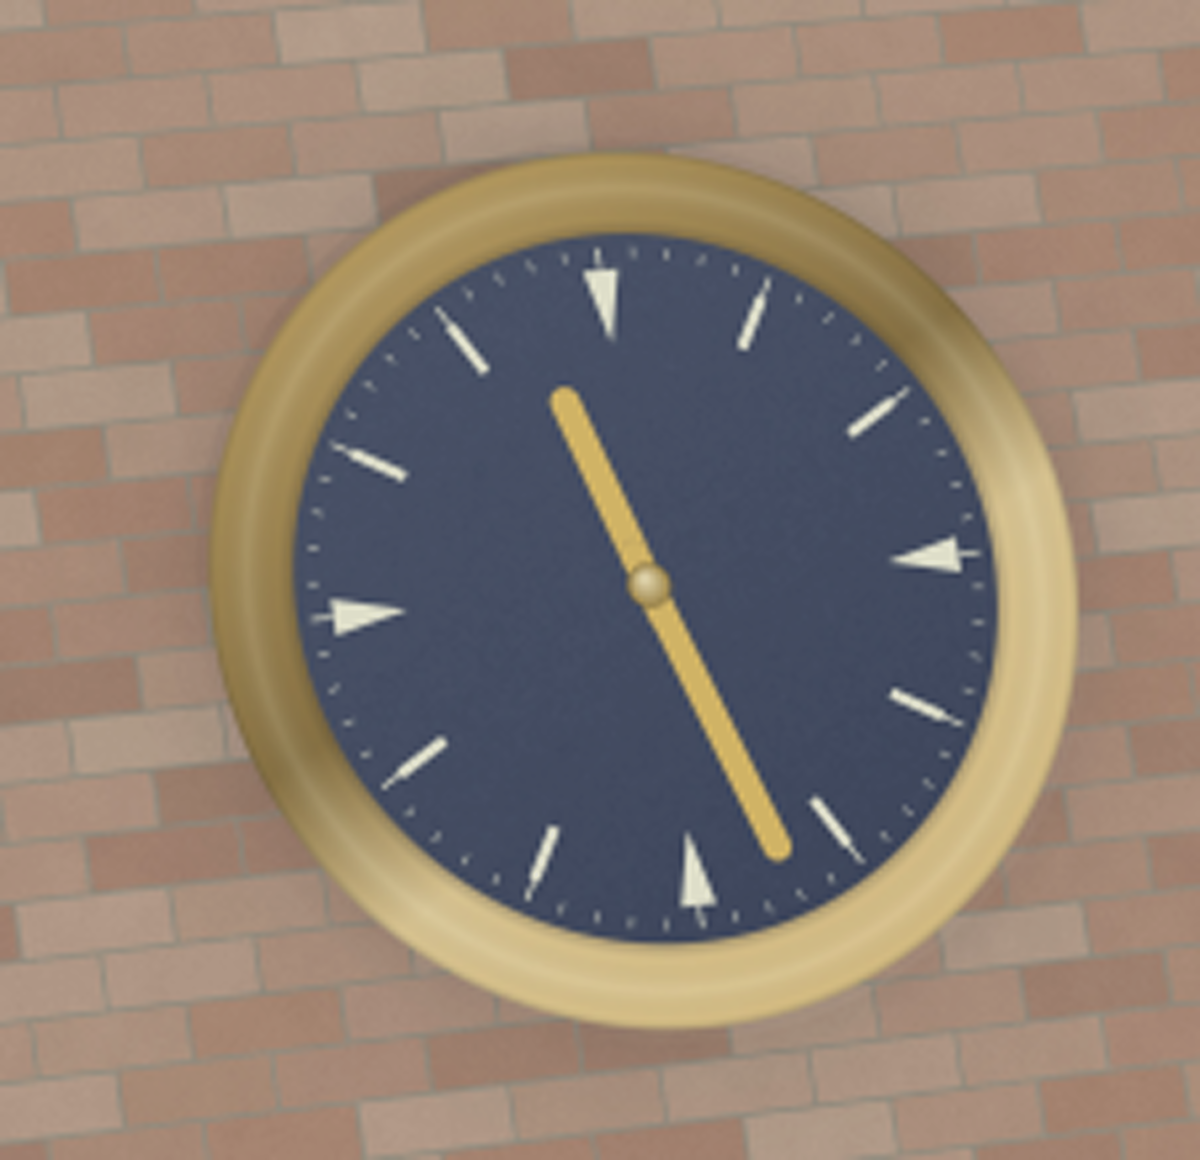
11:27
